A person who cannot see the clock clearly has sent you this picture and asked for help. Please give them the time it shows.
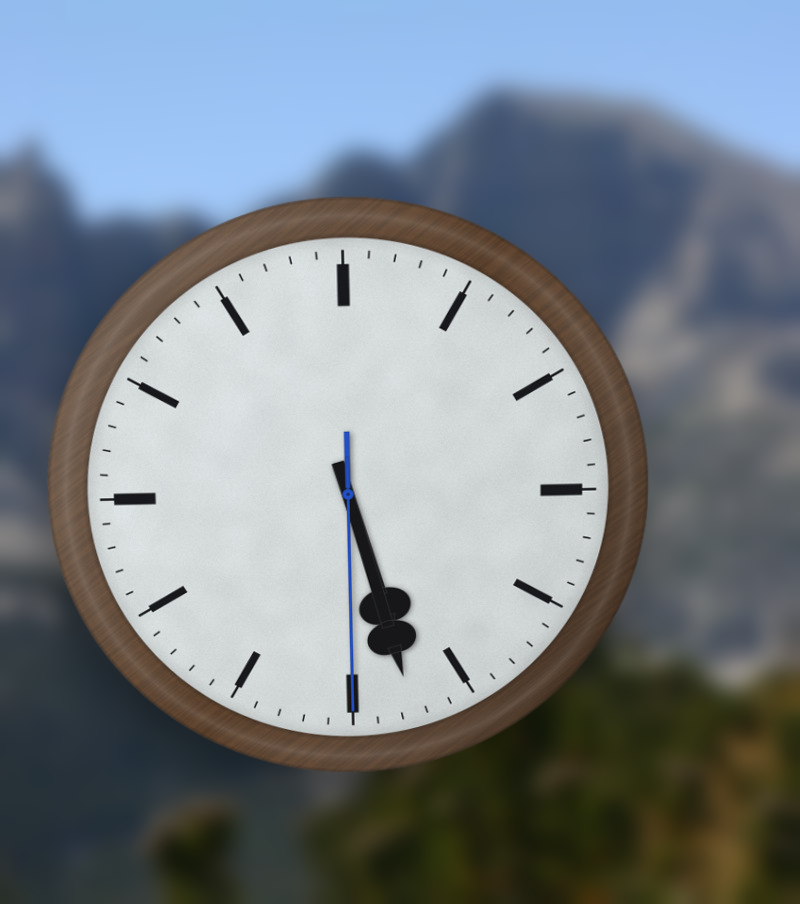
5:27:30
